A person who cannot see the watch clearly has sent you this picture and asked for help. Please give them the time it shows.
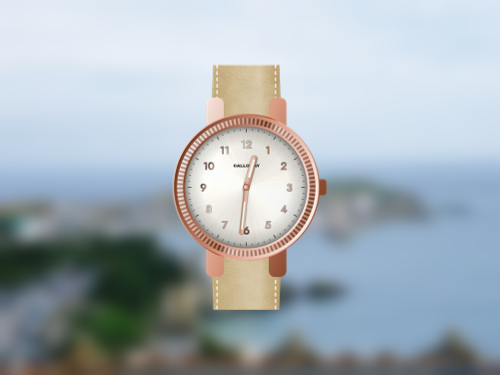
12:31
